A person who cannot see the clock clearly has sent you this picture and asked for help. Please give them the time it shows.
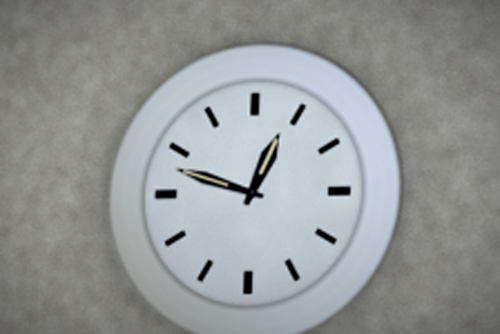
12:48
